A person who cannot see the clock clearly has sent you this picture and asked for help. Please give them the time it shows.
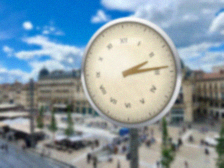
2:14
